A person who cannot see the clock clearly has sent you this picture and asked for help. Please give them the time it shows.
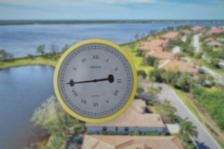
2:44
